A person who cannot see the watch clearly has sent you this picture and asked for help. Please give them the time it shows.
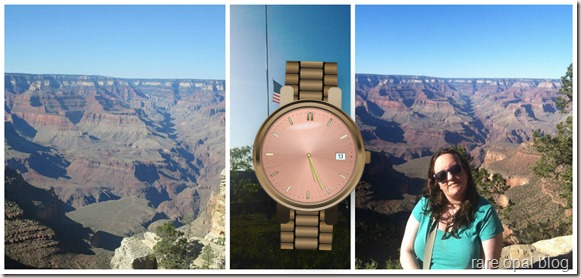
5:26
